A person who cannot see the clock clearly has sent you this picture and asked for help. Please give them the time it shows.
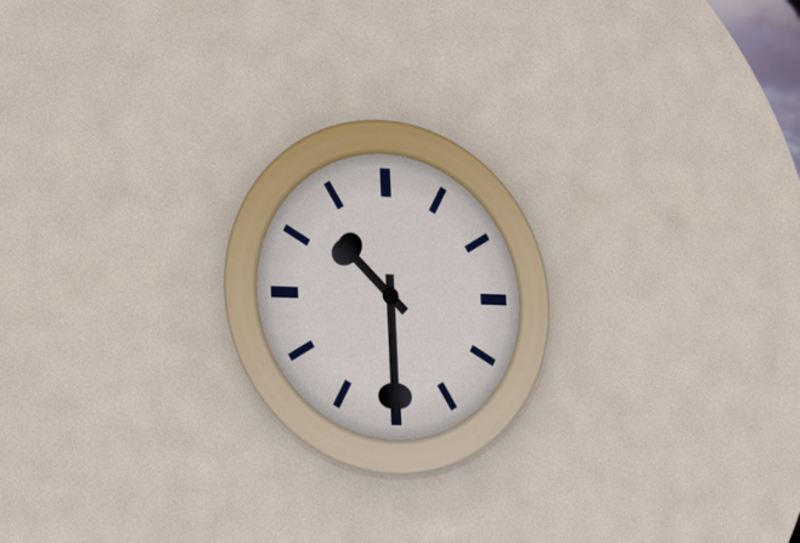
10:30
